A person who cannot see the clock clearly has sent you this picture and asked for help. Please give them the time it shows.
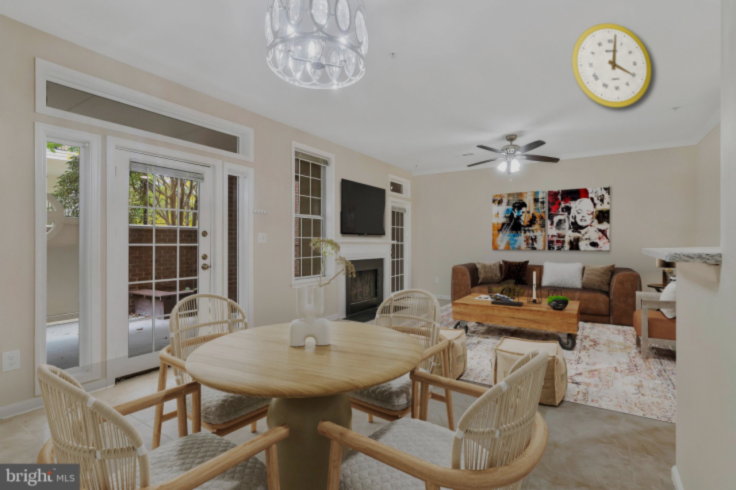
4:02
